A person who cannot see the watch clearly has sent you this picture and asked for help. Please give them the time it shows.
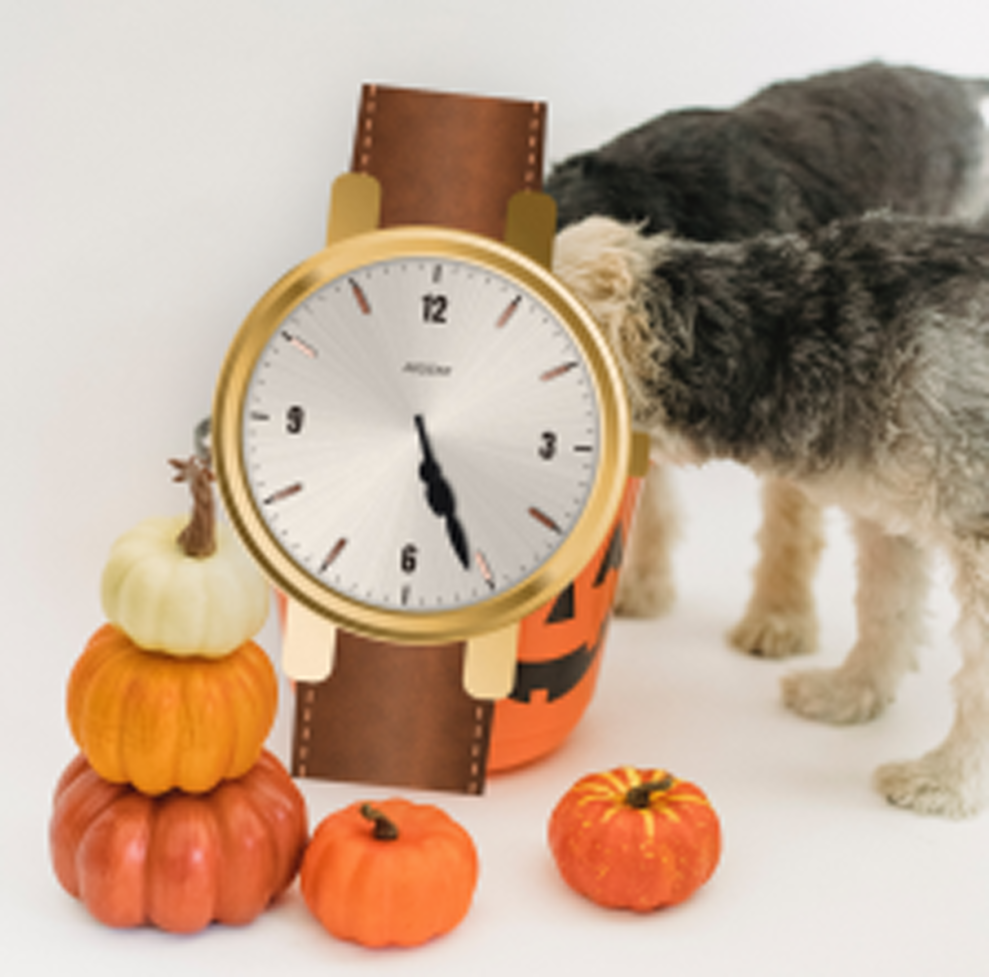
5:26
